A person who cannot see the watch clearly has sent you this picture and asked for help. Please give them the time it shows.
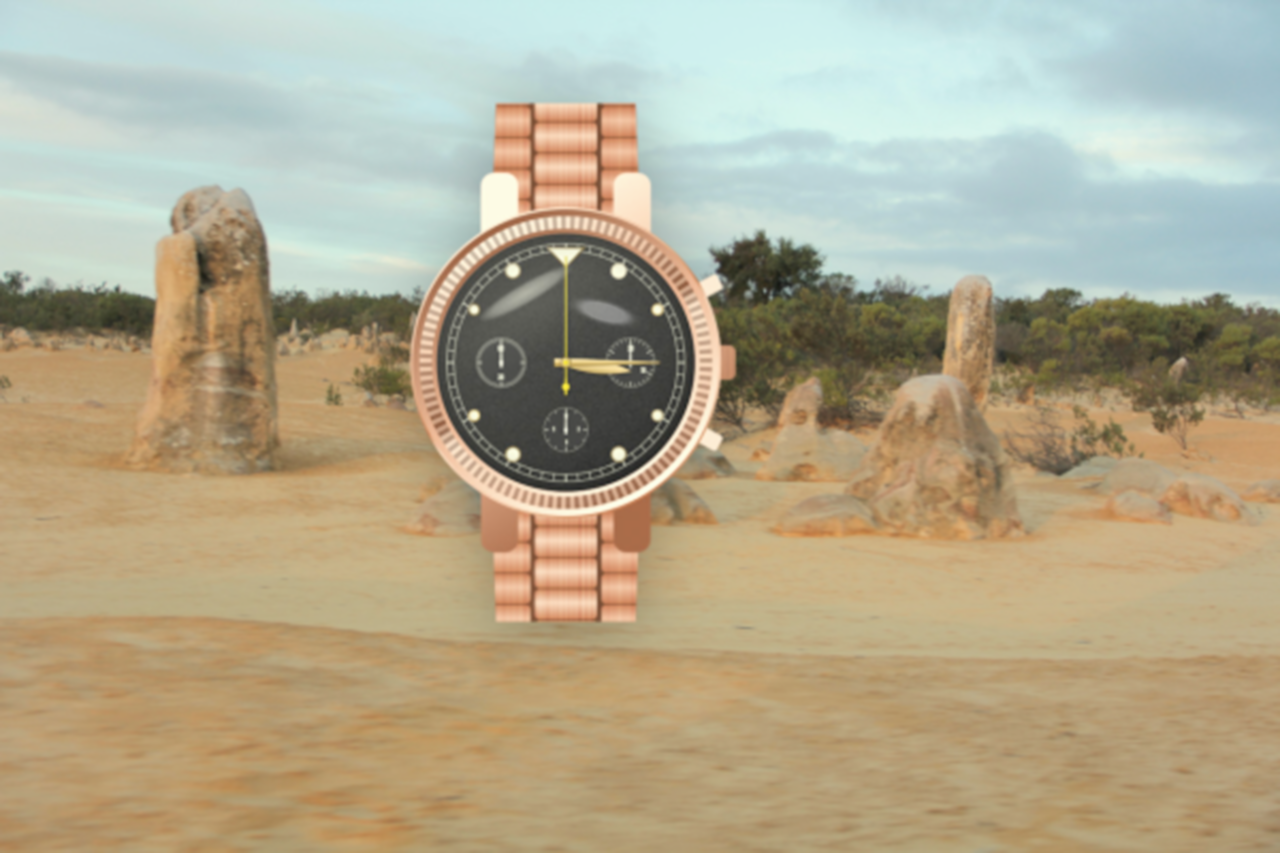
3:15
